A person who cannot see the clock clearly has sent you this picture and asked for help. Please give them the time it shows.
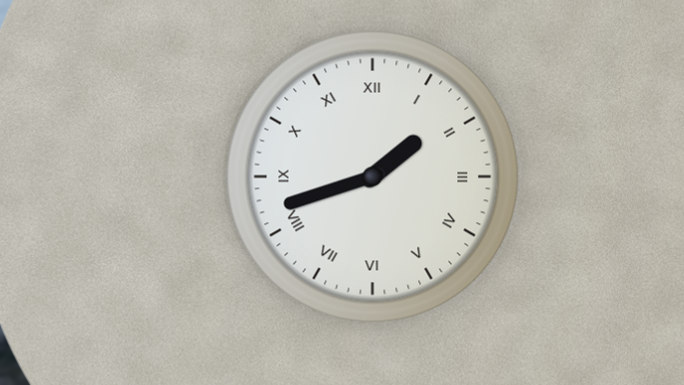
1:42
